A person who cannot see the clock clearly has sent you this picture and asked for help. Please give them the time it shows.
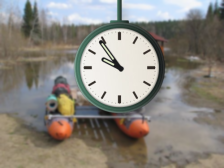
9:54
